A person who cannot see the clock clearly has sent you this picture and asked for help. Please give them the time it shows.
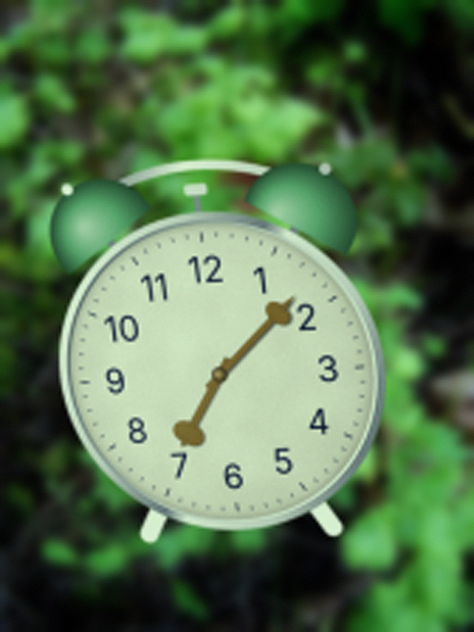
7:08
